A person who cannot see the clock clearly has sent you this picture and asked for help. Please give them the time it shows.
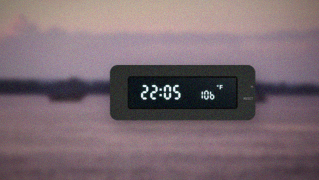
22:05
